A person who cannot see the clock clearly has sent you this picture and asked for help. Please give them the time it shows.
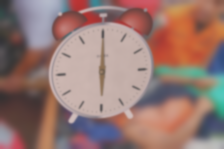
6:00
